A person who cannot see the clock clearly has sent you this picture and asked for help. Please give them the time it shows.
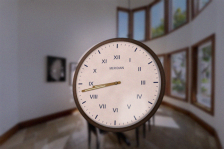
8:43
